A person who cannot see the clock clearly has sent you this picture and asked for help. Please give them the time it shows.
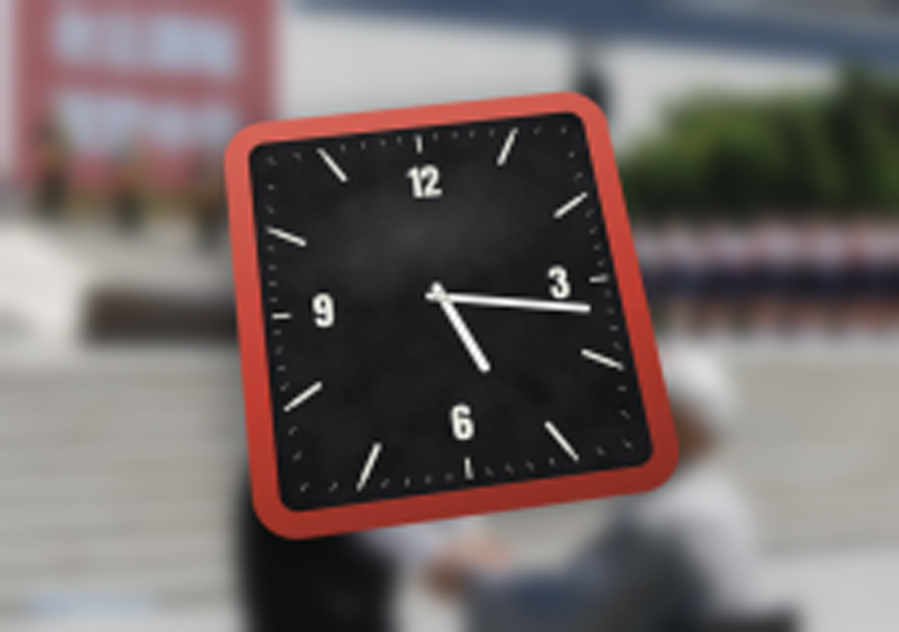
5:17
